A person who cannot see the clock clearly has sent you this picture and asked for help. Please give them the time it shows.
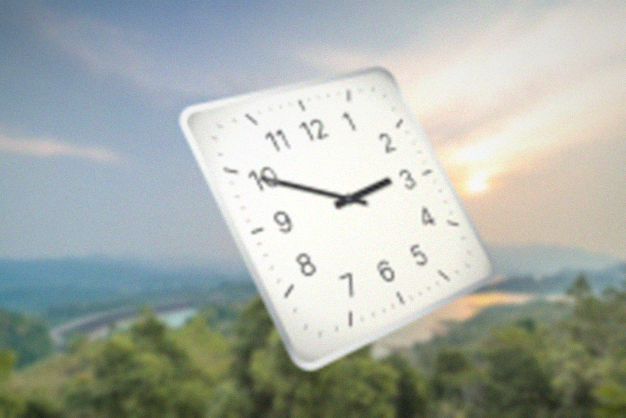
2:50
